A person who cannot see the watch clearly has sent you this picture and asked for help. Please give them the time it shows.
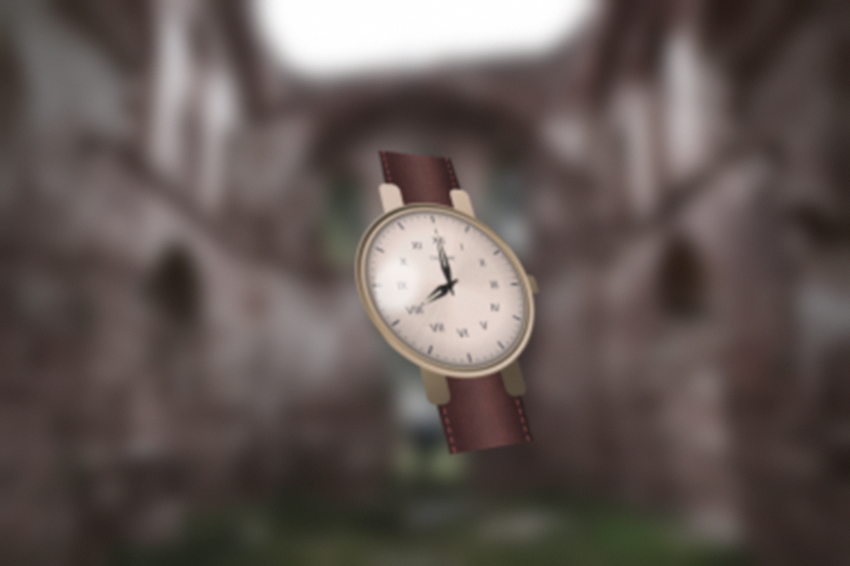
8:00
